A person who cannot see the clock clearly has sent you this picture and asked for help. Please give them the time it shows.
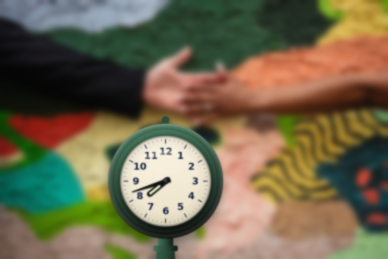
7:42
